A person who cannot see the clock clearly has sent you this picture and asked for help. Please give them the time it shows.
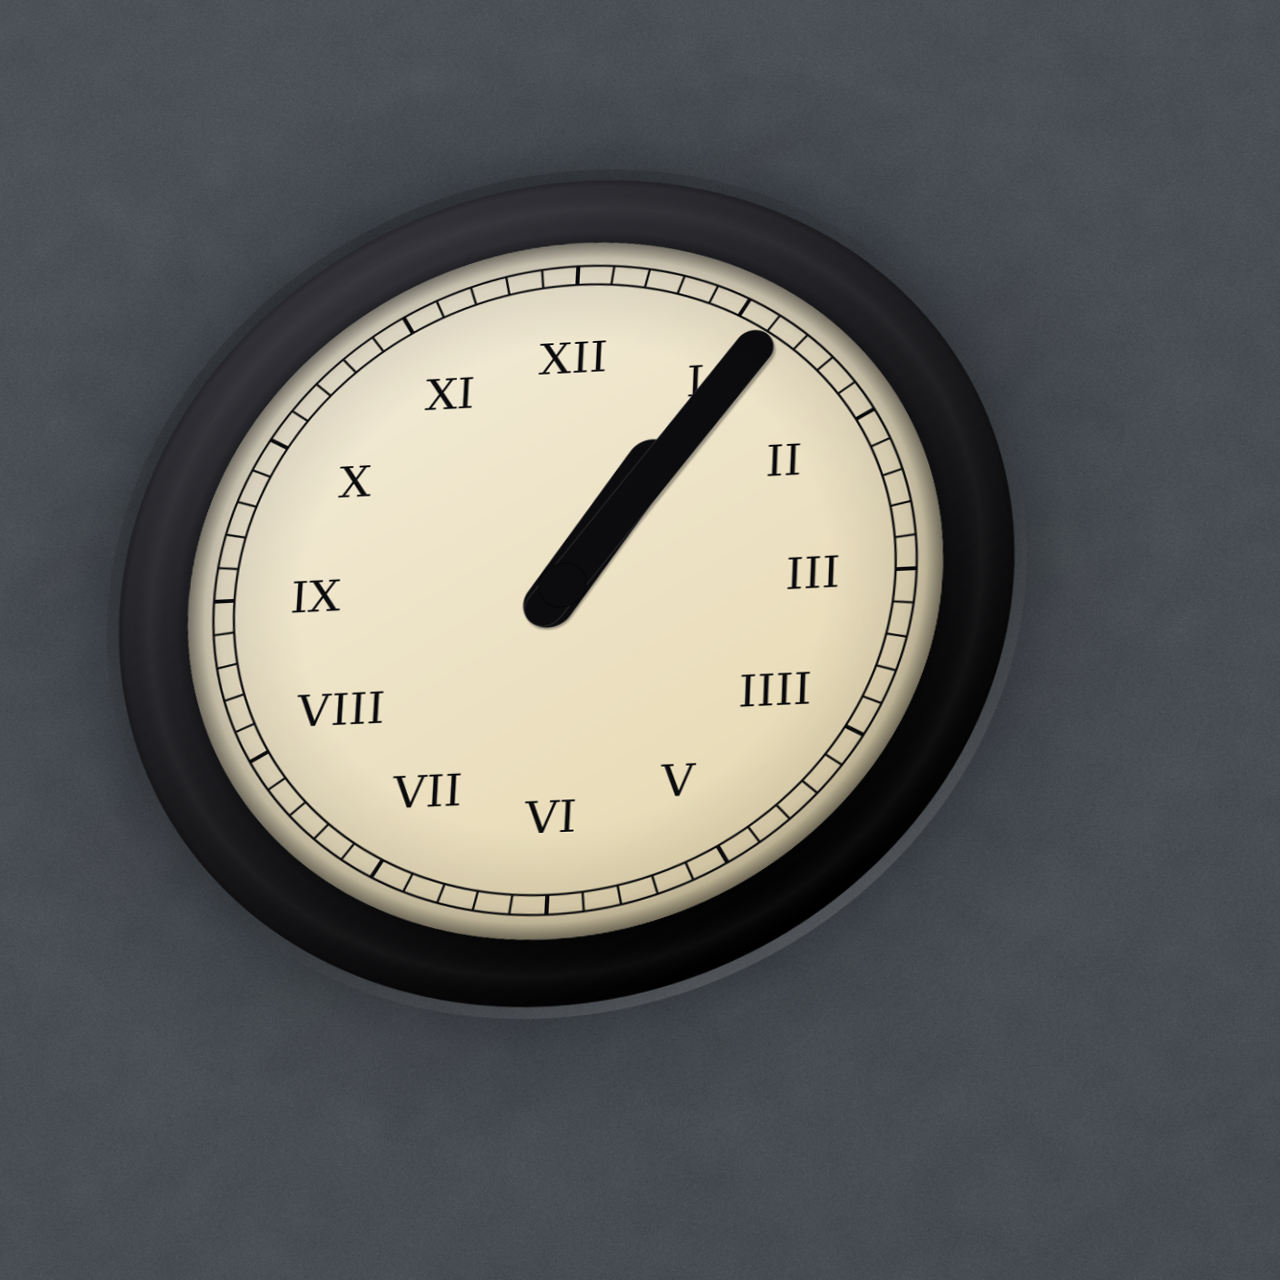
1:06
